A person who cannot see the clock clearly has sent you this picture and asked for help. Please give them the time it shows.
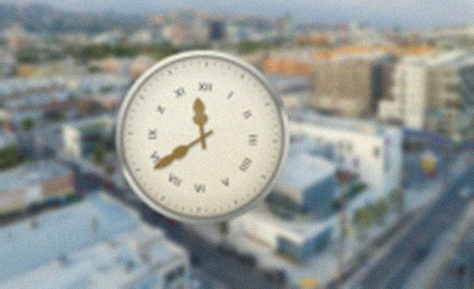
11:39
